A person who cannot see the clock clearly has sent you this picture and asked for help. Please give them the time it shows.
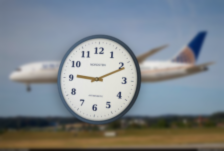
9:11
